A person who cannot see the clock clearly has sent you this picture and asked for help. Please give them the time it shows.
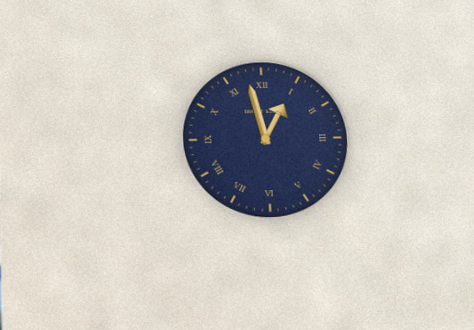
12:58
